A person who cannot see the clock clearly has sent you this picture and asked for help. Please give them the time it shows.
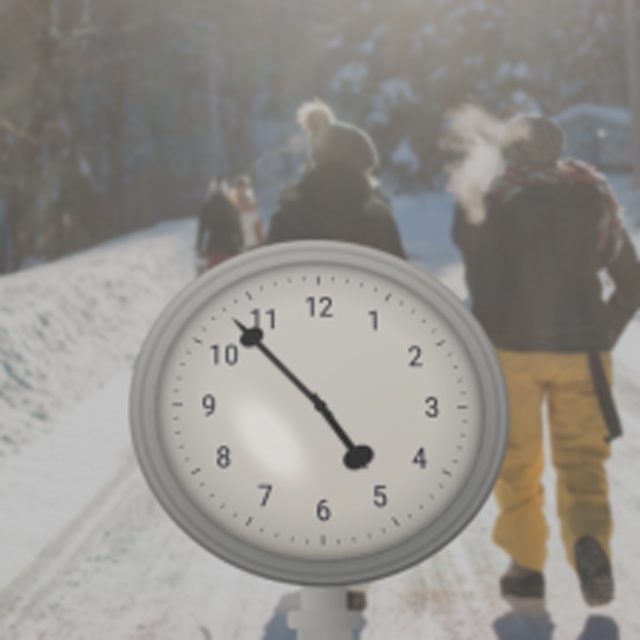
4:53
